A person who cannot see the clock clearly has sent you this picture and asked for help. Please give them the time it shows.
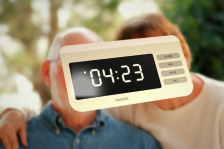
4:23
